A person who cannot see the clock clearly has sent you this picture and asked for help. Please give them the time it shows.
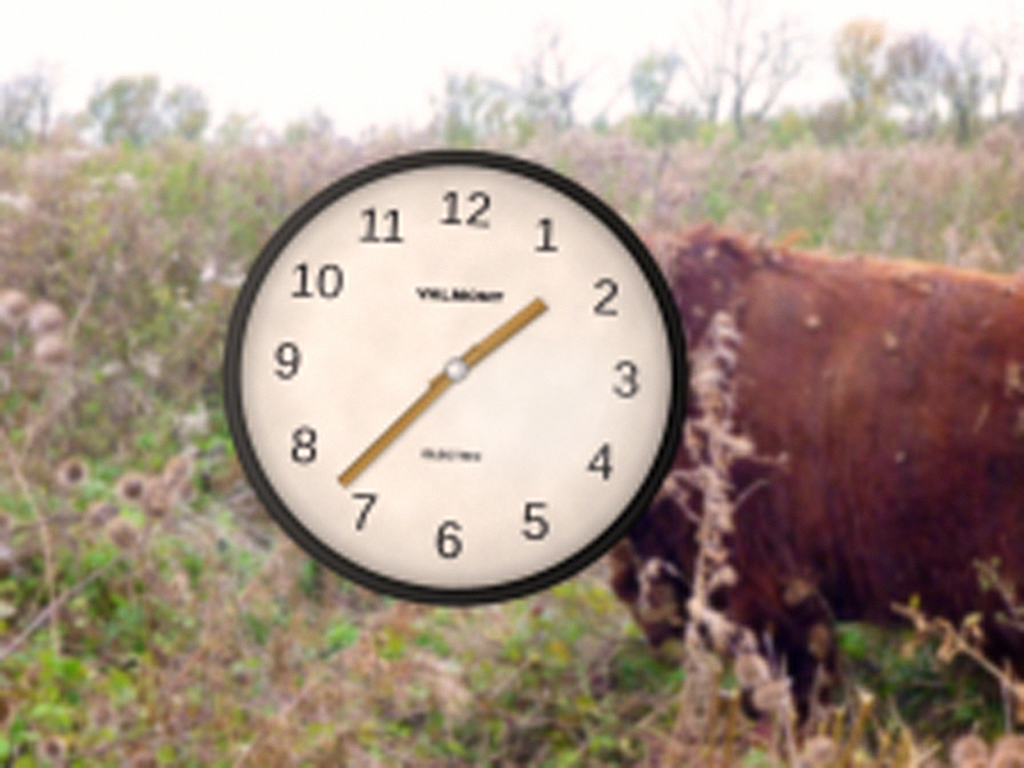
1:37
